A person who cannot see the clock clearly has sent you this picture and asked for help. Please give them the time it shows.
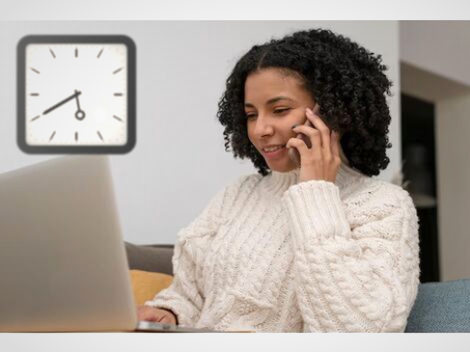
5:40
